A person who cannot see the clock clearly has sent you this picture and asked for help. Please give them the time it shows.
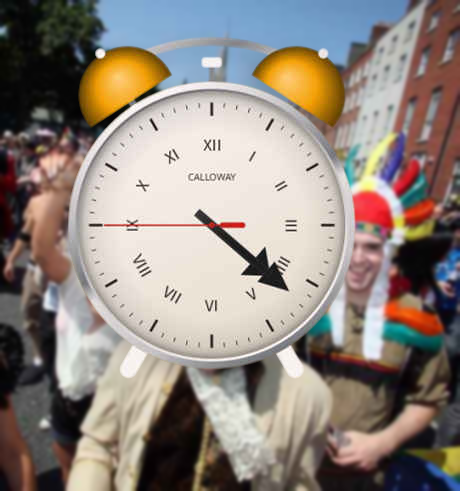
4:21:45
